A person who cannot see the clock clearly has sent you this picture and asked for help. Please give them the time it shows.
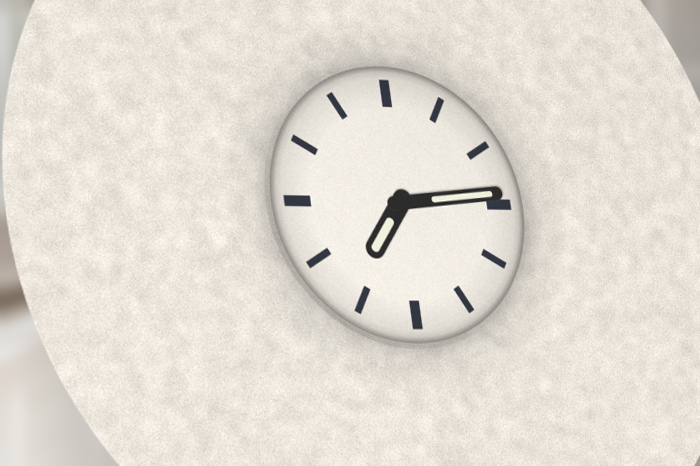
7:14
